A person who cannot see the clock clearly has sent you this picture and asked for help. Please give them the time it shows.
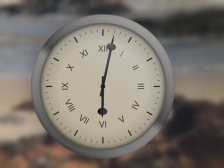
6:02
